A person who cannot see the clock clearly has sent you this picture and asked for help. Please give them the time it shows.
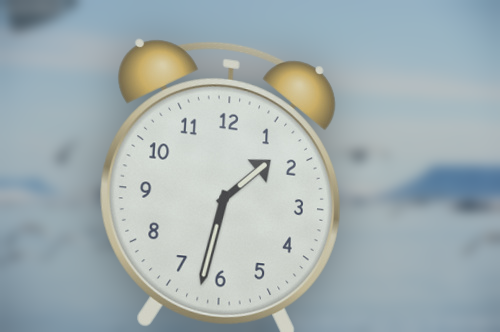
1:32
